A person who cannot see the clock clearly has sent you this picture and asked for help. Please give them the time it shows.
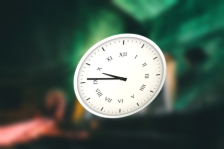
9:46
